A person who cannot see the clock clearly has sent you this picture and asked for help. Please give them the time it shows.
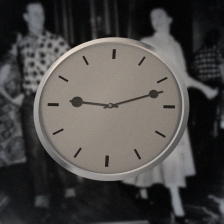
9:12
